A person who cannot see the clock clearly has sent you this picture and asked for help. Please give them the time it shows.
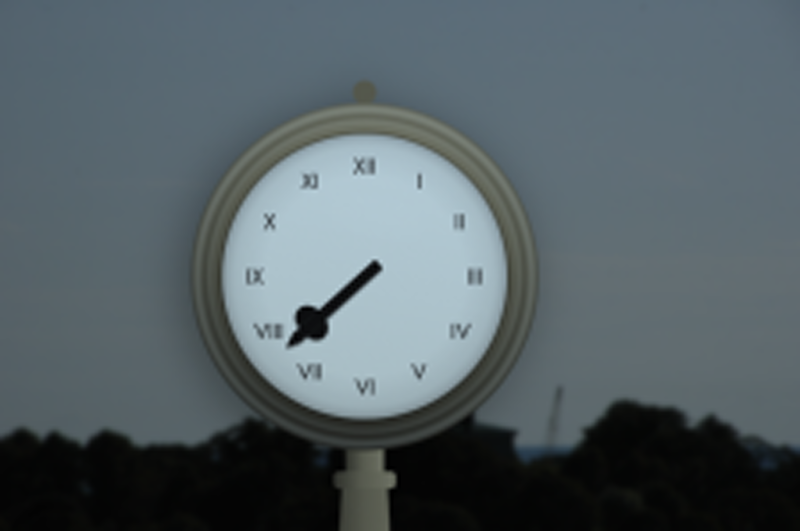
7:38
